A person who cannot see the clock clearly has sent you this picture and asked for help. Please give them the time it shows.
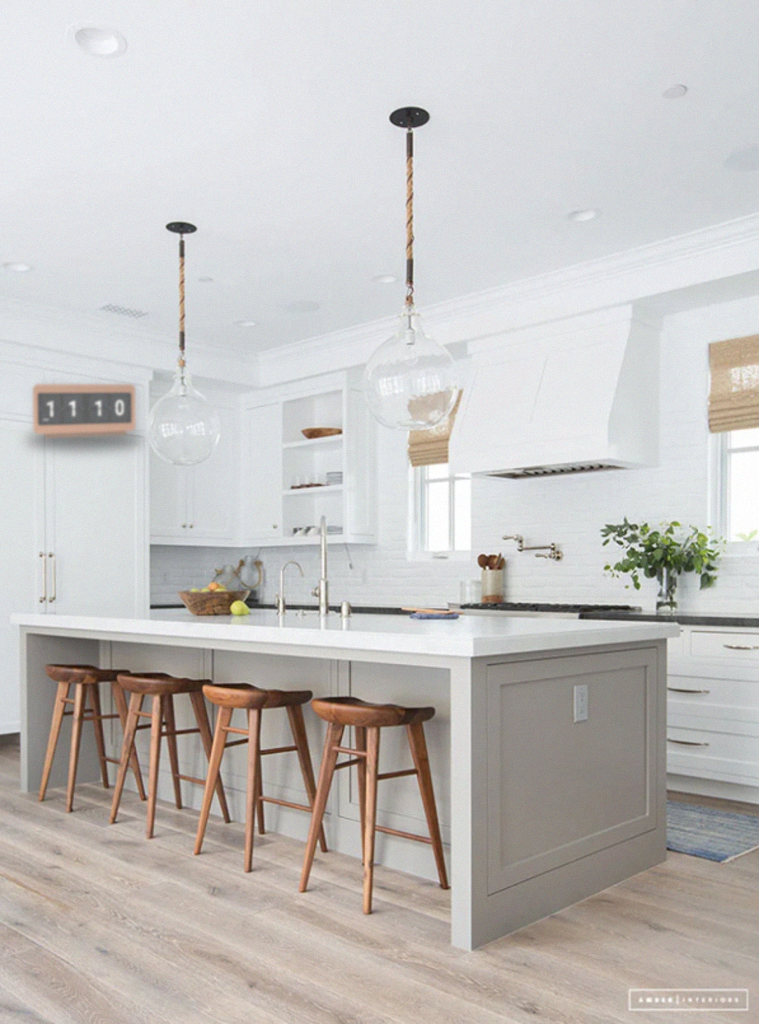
11:10
